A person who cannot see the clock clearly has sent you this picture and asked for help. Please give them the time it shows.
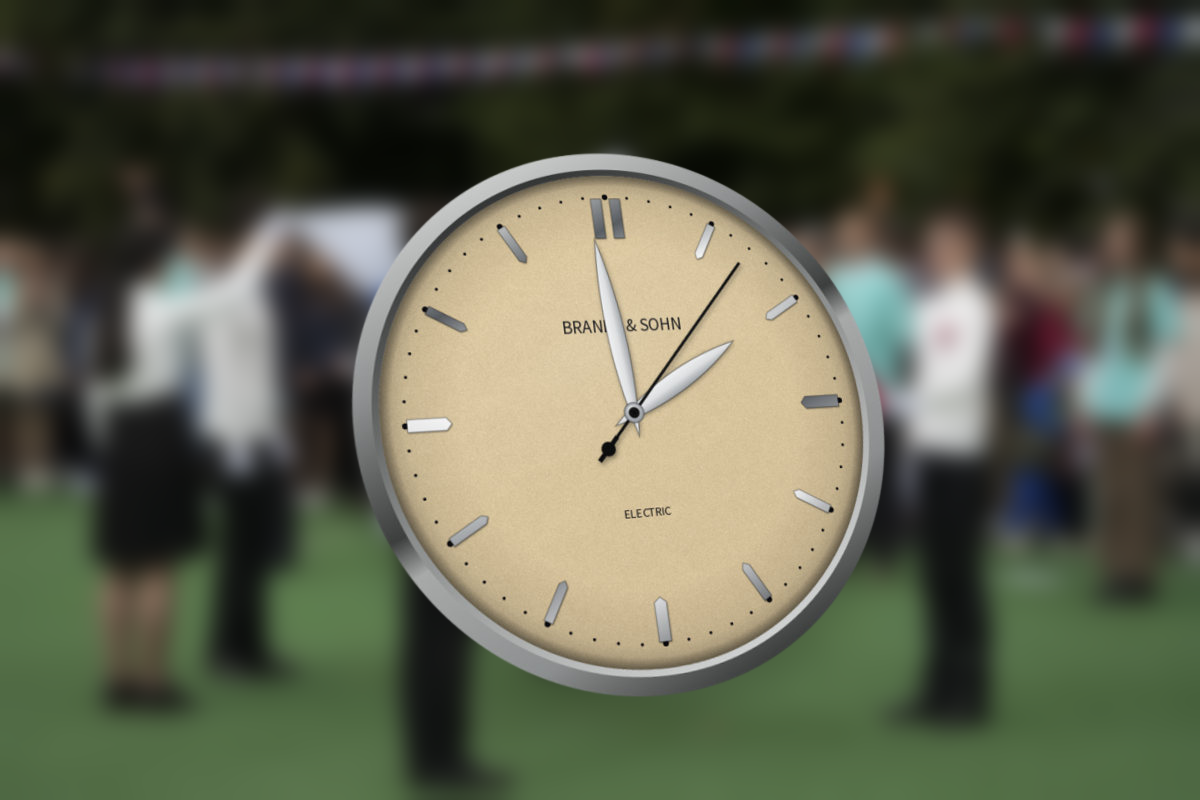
1:59:07
